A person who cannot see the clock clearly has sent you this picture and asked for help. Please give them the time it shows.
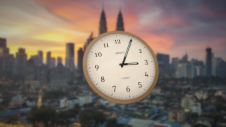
3:05
